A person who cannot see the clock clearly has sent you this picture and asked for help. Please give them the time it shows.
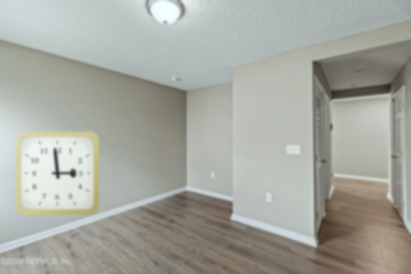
2:59
